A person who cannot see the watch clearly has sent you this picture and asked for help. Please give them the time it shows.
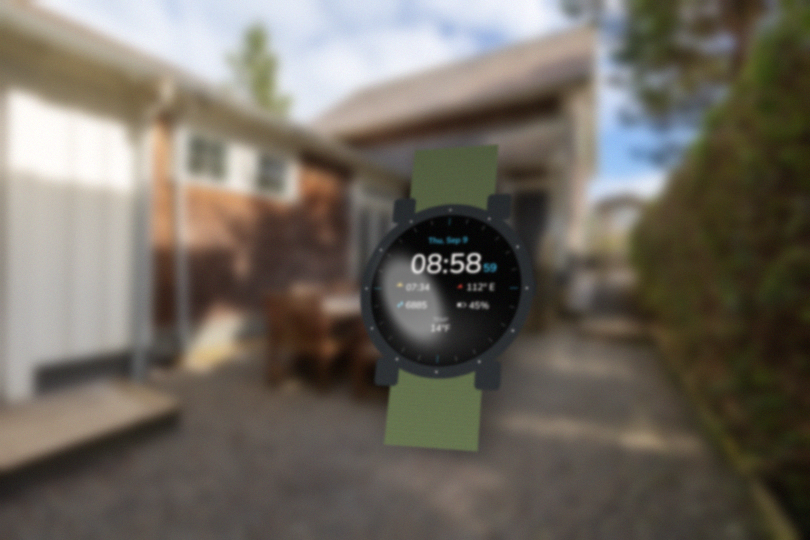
8:58
